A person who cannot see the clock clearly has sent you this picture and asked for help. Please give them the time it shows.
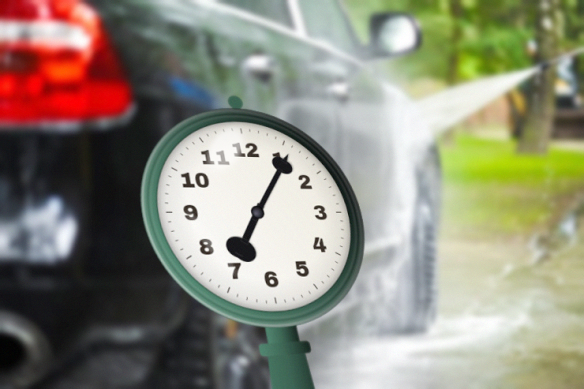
7:06
